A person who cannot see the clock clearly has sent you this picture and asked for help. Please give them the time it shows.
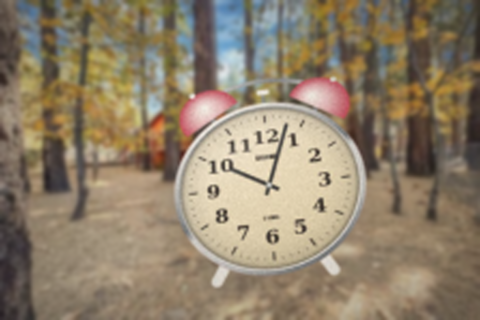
10:03
